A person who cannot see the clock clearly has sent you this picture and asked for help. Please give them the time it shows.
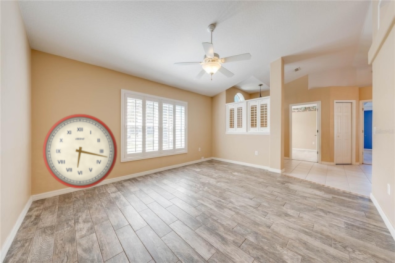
6:17
